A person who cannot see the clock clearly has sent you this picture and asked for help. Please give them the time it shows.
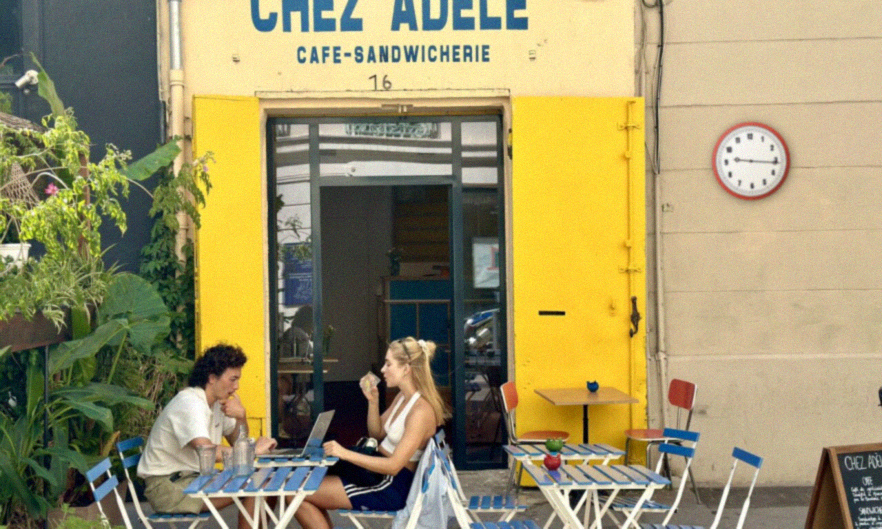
9:16
